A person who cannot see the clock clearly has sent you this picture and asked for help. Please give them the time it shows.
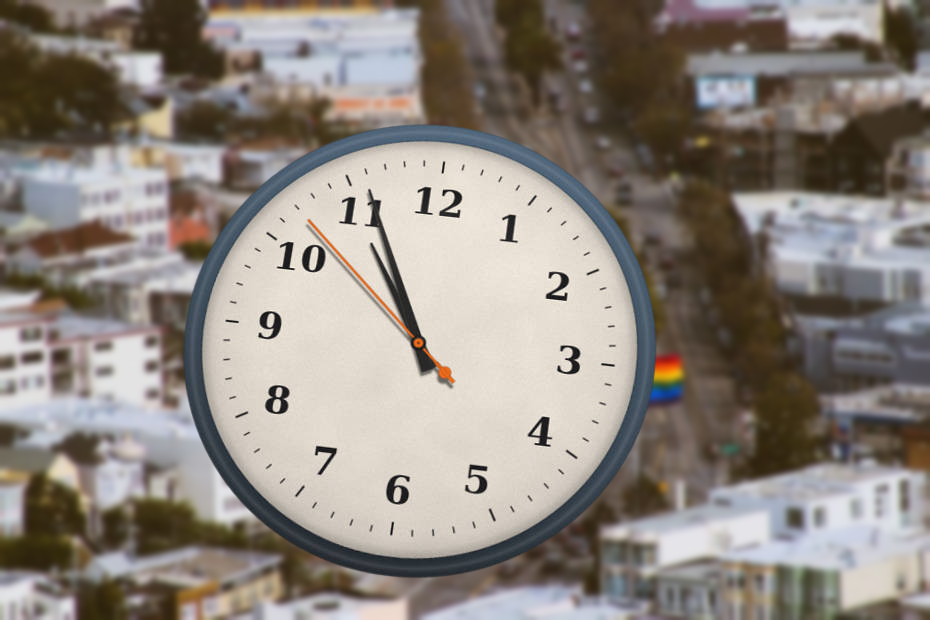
10:55:52
